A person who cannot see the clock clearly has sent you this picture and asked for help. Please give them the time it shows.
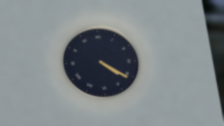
4:21
